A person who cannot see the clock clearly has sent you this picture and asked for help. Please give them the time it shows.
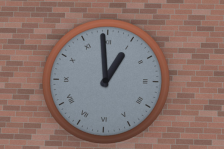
12:59
